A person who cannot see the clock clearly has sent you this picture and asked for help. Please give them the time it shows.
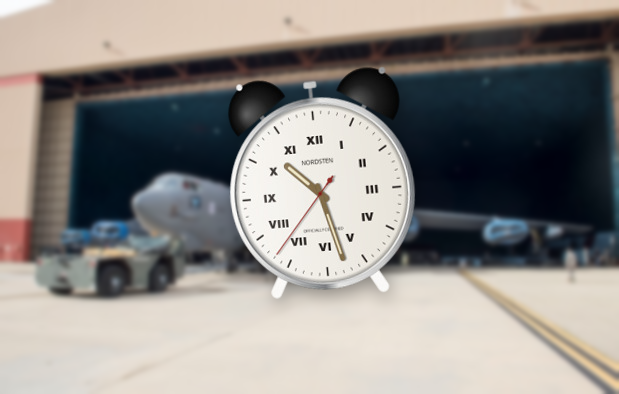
10:27:37
